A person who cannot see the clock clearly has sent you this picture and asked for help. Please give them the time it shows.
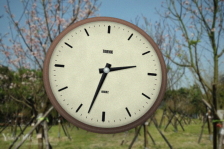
2:33
